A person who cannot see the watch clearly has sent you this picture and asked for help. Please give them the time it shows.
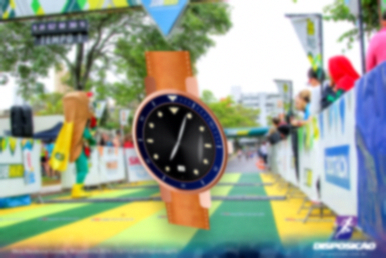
7:04
